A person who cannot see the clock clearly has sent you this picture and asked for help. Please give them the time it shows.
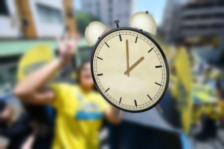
2:02
